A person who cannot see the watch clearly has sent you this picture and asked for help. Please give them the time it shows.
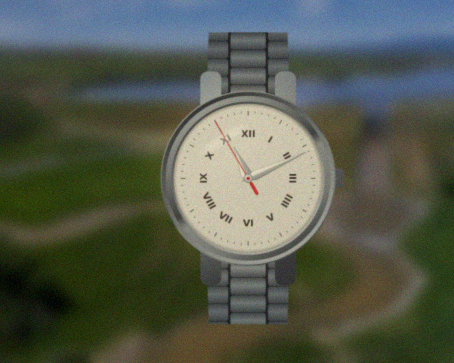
11:10:55
